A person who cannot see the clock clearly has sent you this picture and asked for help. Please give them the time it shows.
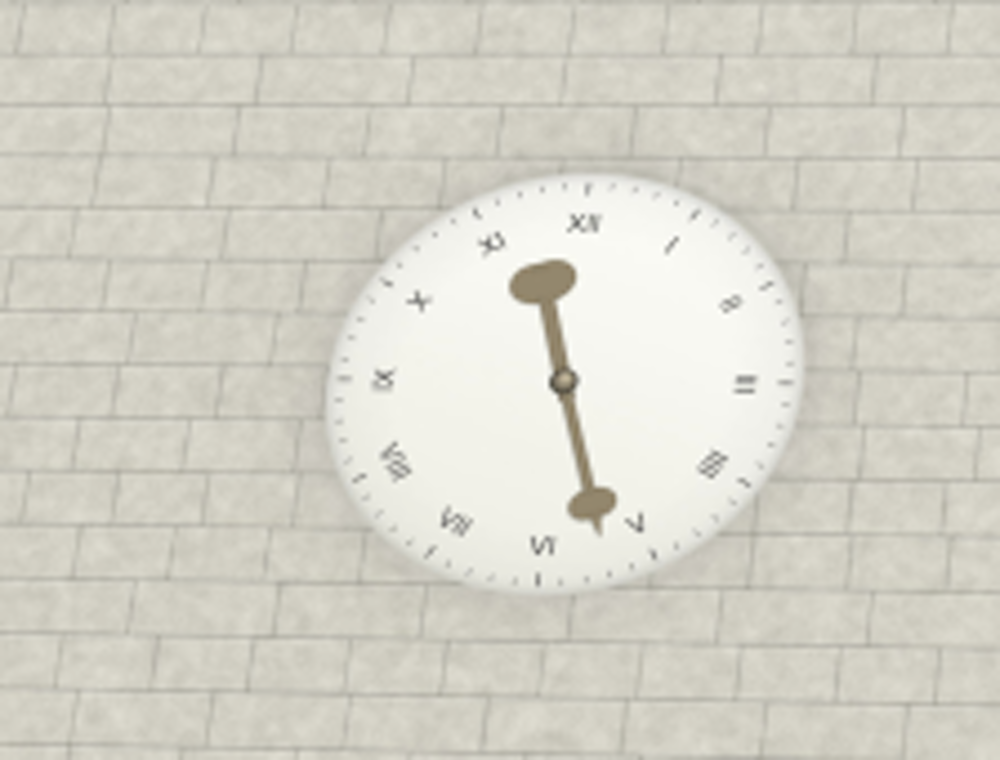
11:27
